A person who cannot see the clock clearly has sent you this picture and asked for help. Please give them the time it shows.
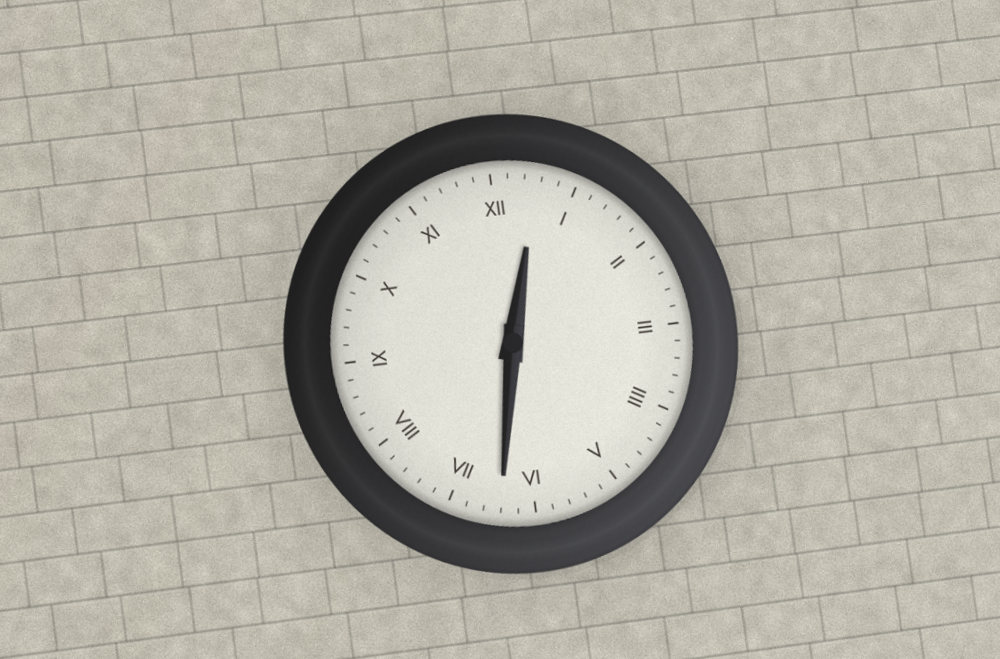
12:32
